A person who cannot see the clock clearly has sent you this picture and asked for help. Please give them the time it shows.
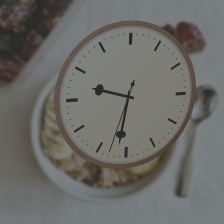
9:31:33
